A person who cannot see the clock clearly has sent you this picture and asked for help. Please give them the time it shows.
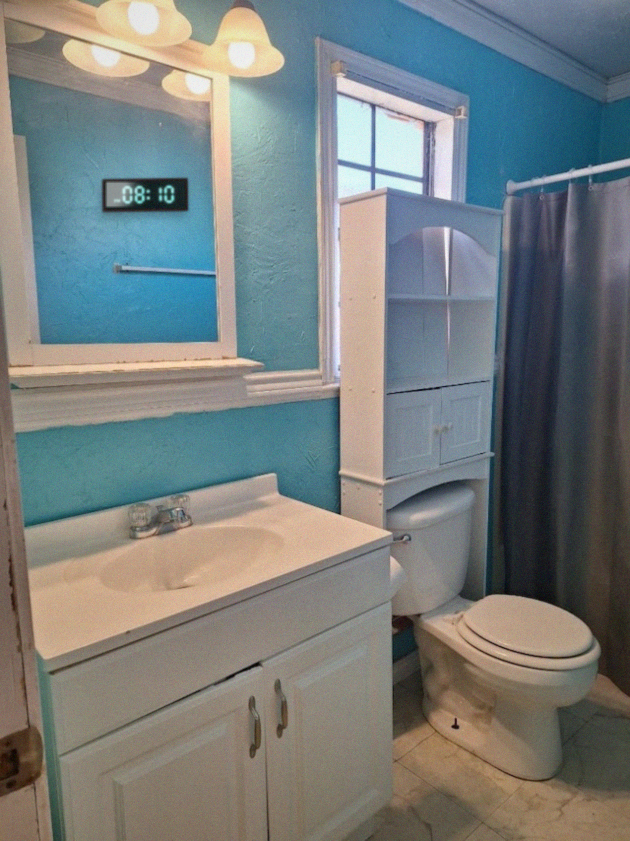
8:10
